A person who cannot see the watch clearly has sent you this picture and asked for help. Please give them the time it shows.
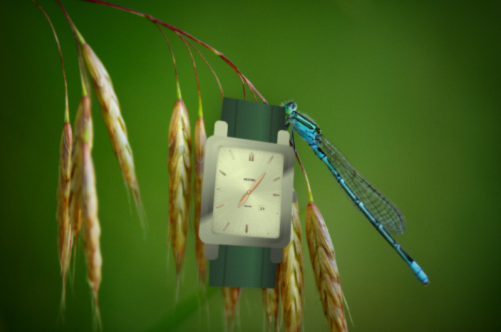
7:06
